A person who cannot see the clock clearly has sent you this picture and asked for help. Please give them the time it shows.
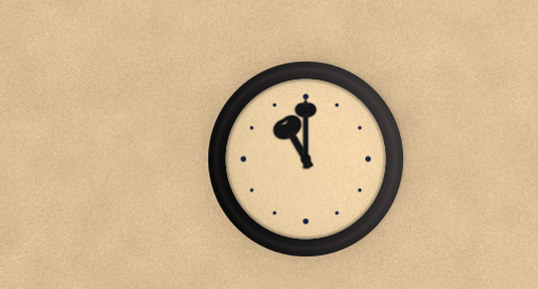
11:00
